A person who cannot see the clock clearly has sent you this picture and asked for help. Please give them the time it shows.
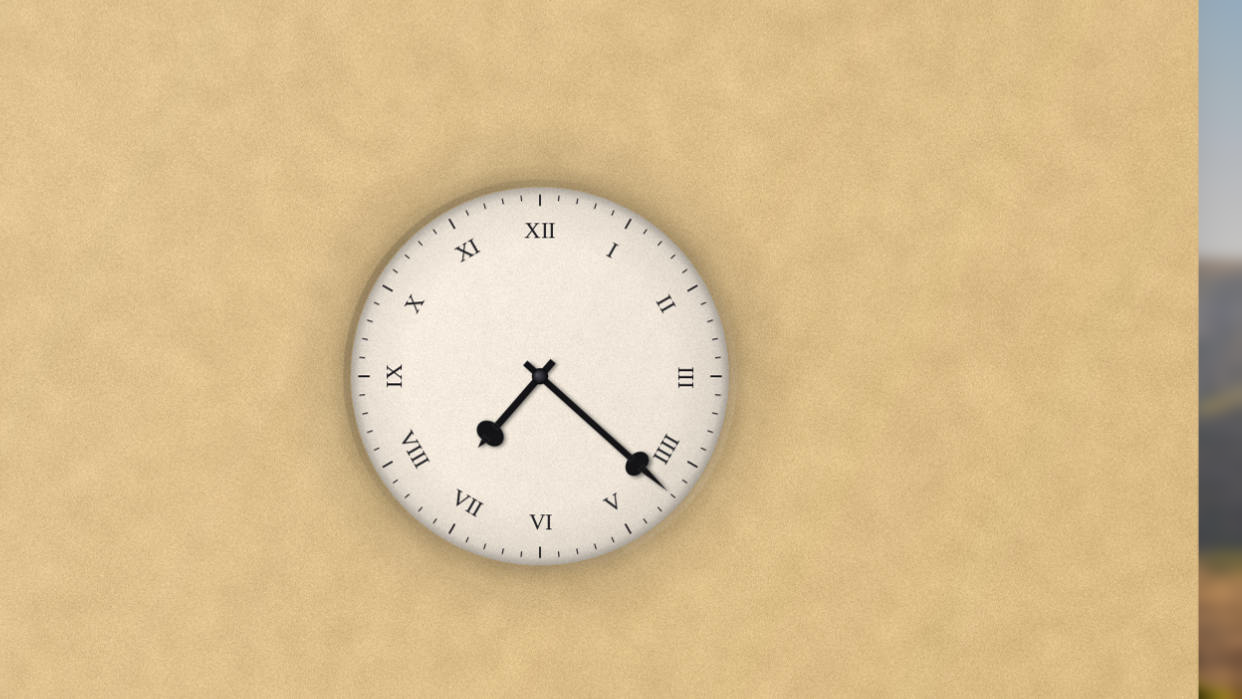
7:22
